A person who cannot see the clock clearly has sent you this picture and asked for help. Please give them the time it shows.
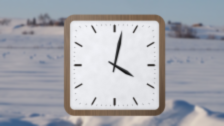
4:02
